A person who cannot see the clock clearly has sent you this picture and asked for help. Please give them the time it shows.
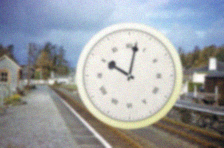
10:02
